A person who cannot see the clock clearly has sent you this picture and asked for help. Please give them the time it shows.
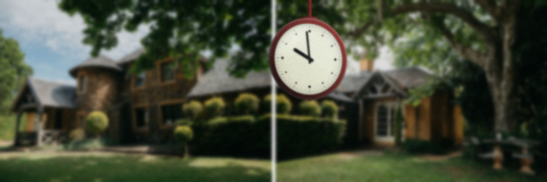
9:59
